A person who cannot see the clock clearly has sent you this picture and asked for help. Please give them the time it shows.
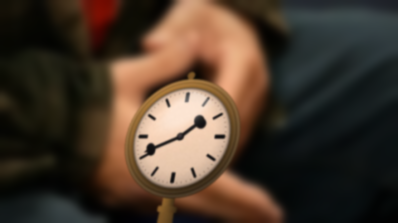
1:41
